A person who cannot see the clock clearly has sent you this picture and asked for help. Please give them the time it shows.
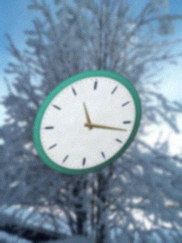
11:17
